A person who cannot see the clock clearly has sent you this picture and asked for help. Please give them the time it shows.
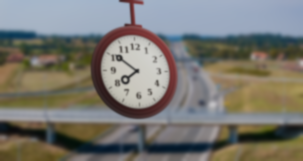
7:51
